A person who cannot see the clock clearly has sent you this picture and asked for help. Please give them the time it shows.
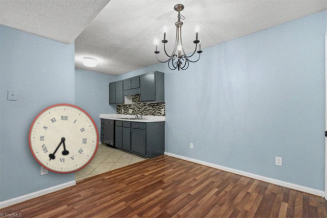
5:35
